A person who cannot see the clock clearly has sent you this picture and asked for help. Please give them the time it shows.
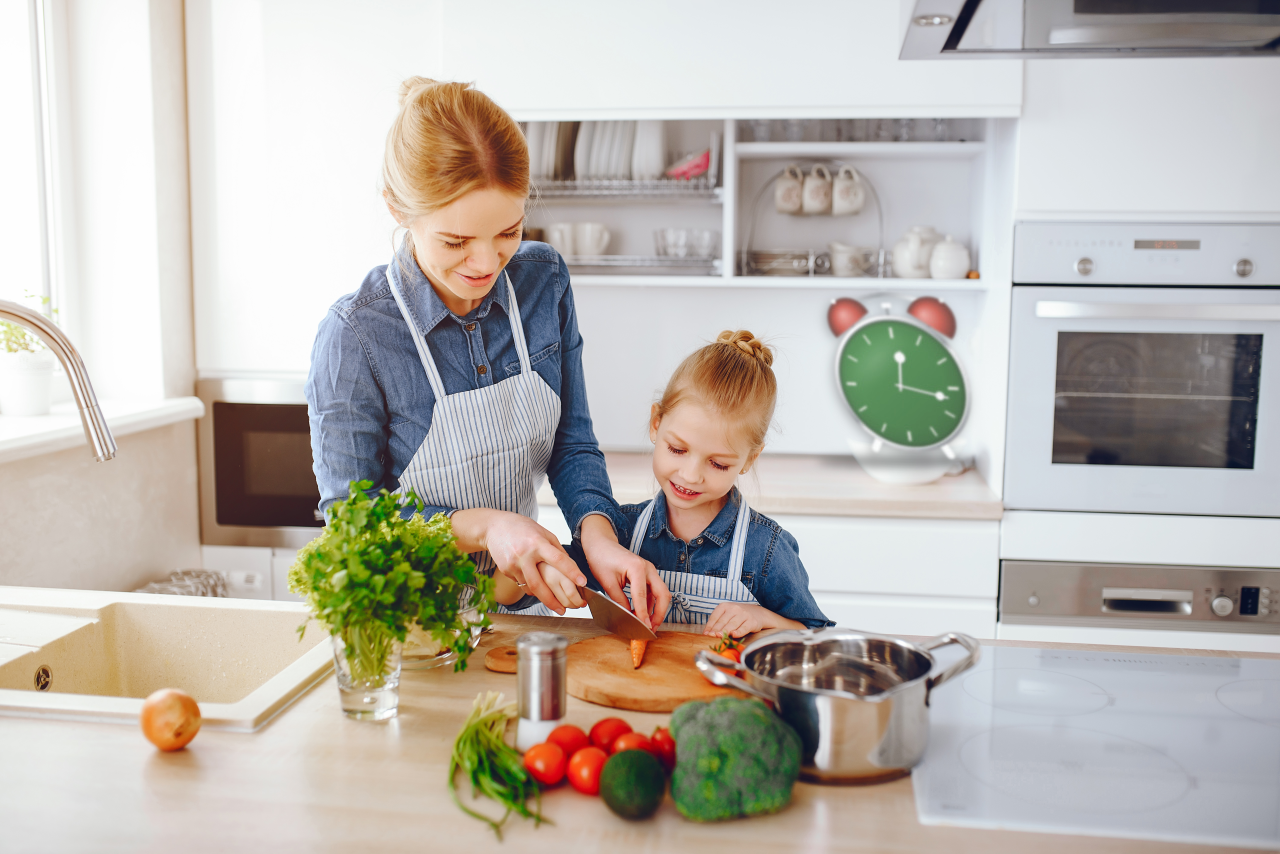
12:17
